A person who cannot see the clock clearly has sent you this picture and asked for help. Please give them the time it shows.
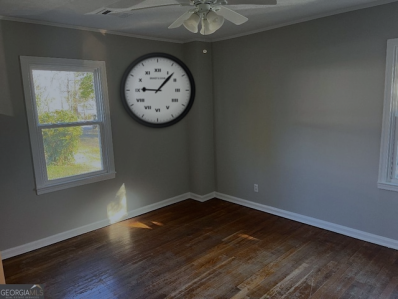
9:07
